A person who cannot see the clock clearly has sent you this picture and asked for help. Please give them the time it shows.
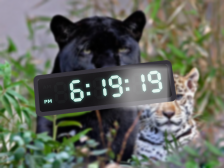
6:19:19
